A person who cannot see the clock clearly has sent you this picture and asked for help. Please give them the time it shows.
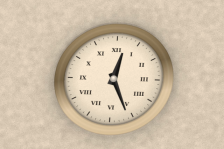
12:26
